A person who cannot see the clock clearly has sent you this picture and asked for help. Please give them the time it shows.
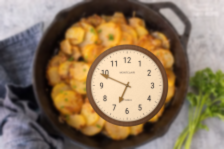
6:49
